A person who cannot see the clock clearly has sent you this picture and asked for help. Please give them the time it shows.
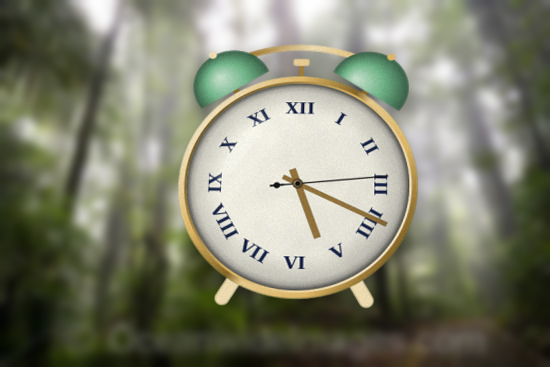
5:19:14
